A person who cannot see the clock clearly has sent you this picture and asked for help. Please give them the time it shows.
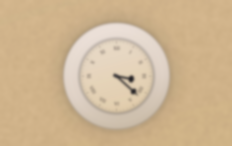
3:22
